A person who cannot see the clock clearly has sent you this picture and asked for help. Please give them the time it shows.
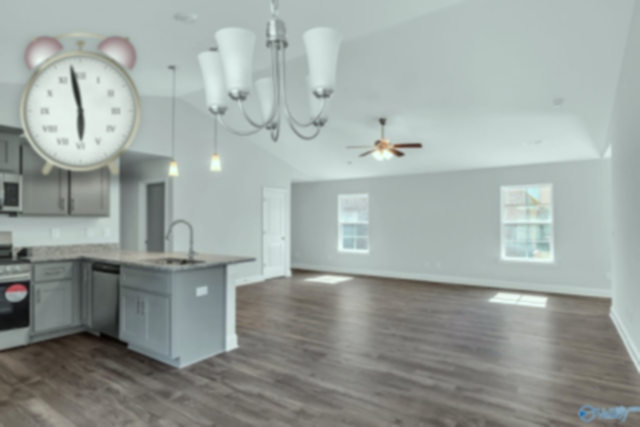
5:58
